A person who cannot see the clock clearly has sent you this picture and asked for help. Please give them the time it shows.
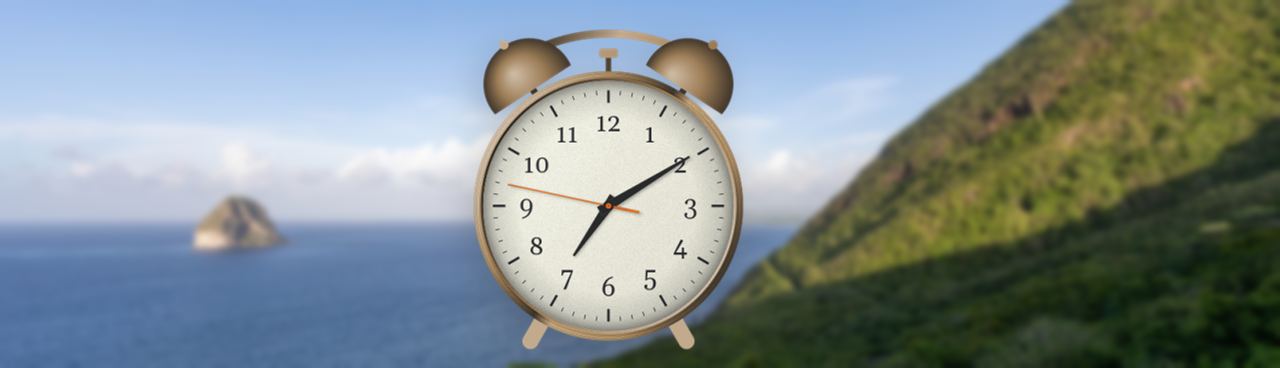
7:09:47
